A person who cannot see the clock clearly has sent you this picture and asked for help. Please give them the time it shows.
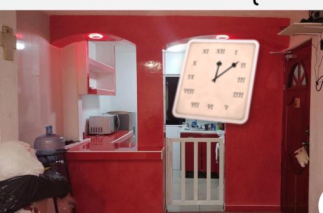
12:08
